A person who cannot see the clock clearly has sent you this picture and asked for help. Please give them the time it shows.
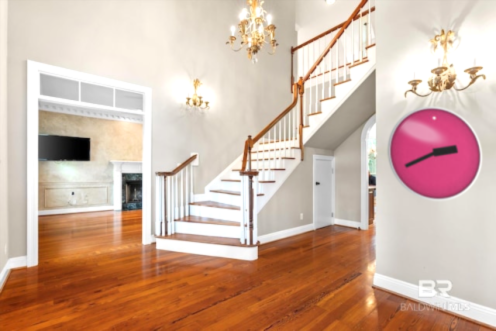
2:41
